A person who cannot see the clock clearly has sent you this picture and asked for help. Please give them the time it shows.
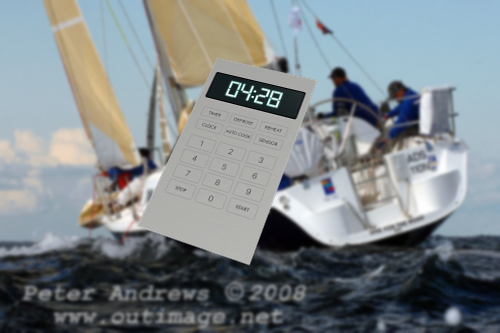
4:28
